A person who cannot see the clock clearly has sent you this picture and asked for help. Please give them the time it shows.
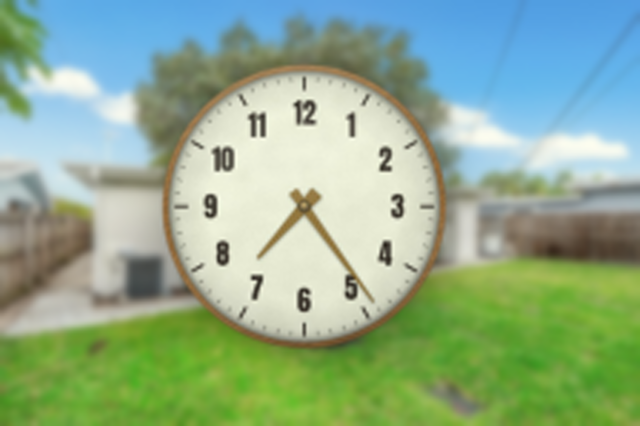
7:24
